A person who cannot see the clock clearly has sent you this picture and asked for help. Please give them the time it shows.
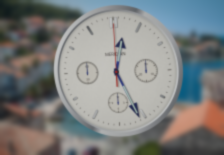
12:26
